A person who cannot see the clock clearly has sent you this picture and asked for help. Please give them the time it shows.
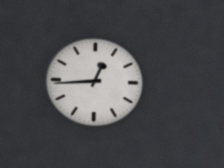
12:44
